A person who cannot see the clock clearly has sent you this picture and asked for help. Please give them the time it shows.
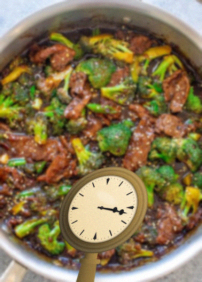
3:17
